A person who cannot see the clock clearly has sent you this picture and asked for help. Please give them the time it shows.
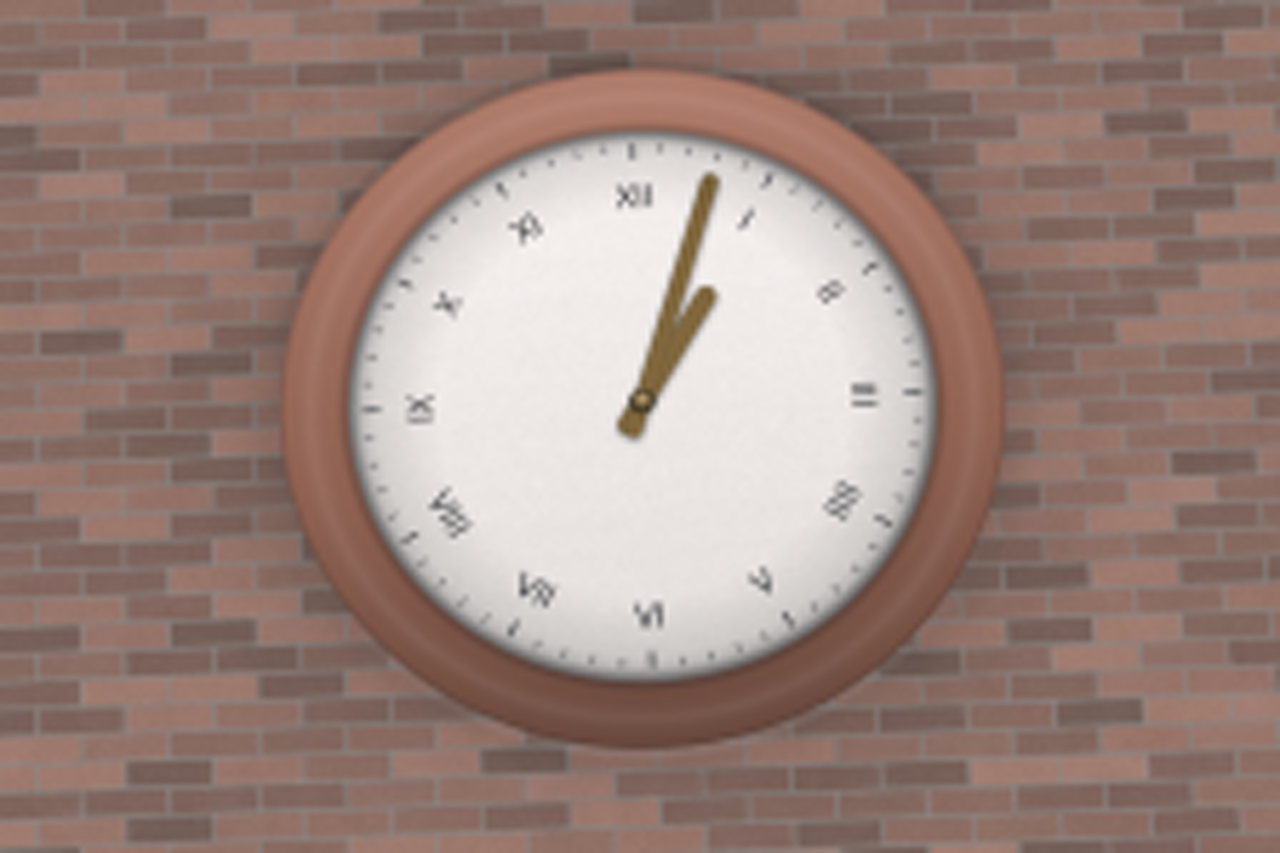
1:03
